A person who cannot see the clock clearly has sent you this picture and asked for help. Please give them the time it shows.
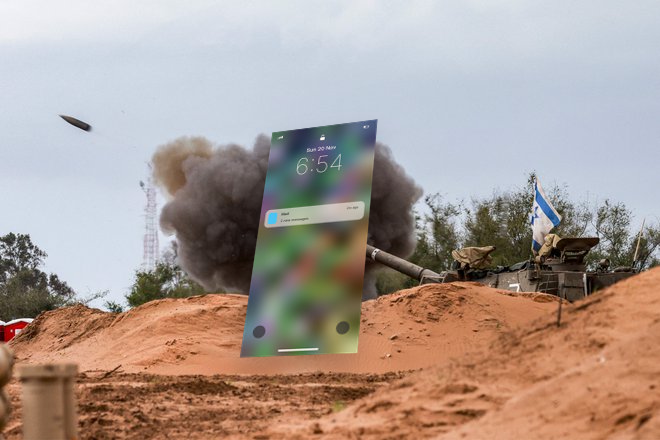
6:54
